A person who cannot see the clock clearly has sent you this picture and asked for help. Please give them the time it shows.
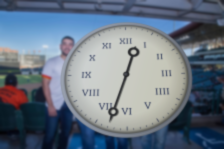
12:33
